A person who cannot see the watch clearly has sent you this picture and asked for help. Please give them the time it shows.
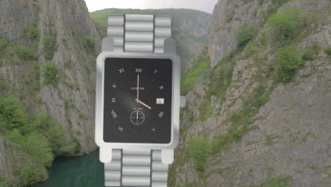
4:00
